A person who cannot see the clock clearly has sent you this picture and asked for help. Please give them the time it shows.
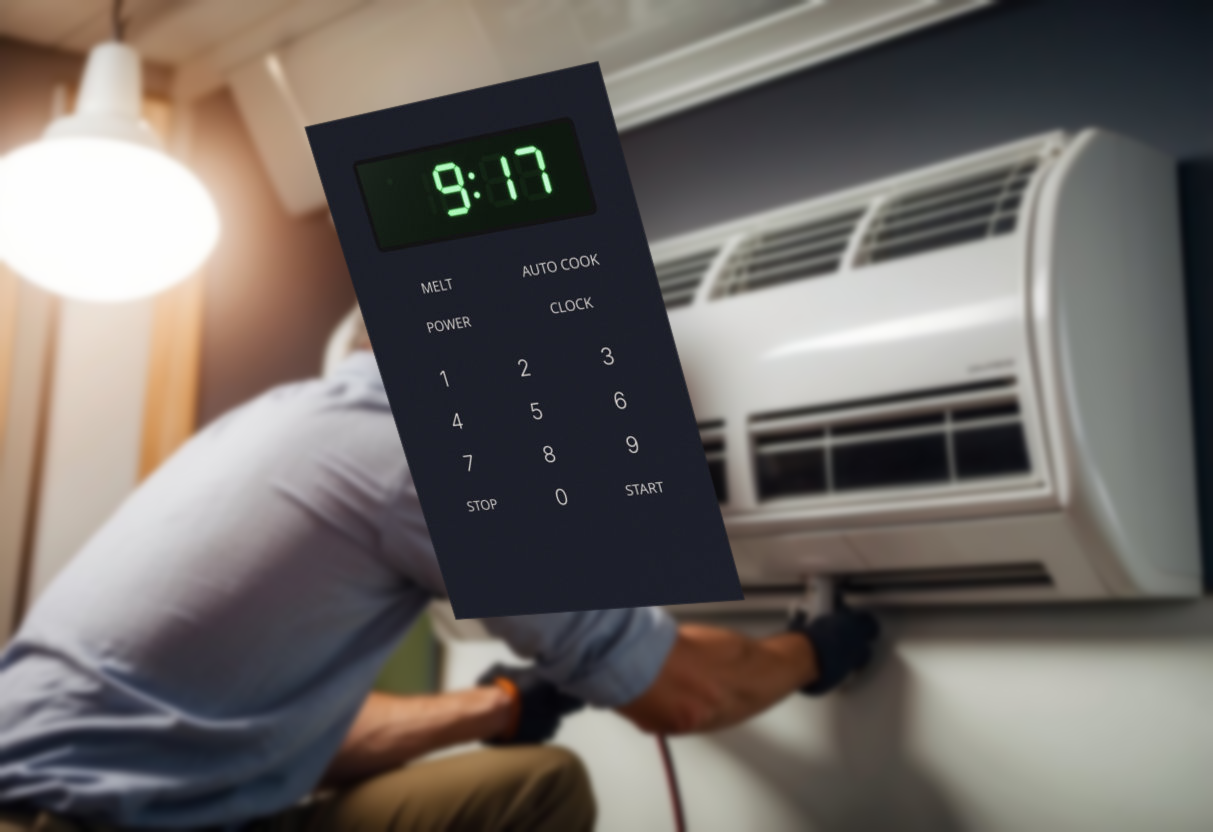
9:17
